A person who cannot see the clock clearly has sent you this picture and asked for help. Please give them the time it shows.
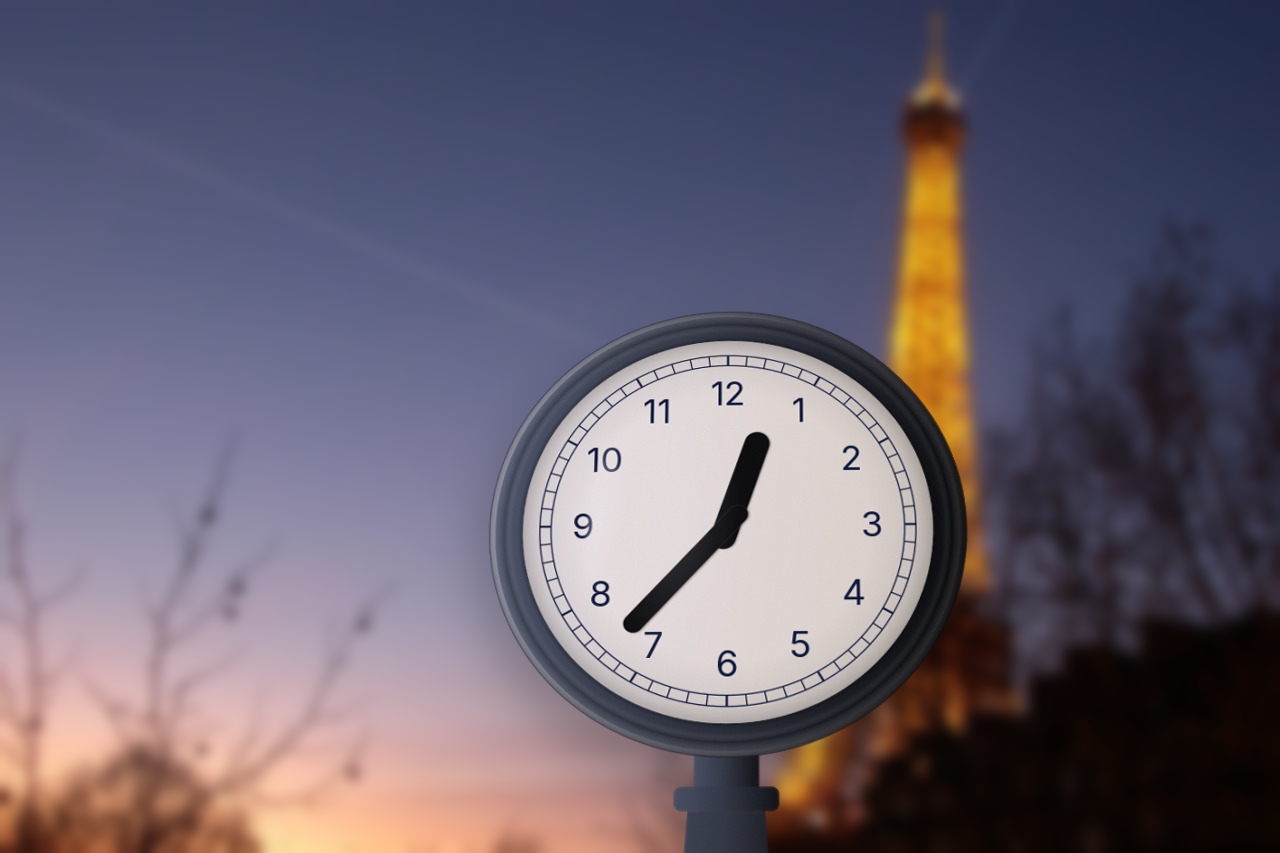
12:37
